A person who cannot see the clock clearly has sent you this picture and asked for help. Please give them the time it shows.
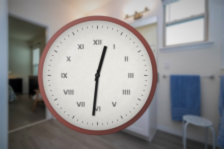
12:31
